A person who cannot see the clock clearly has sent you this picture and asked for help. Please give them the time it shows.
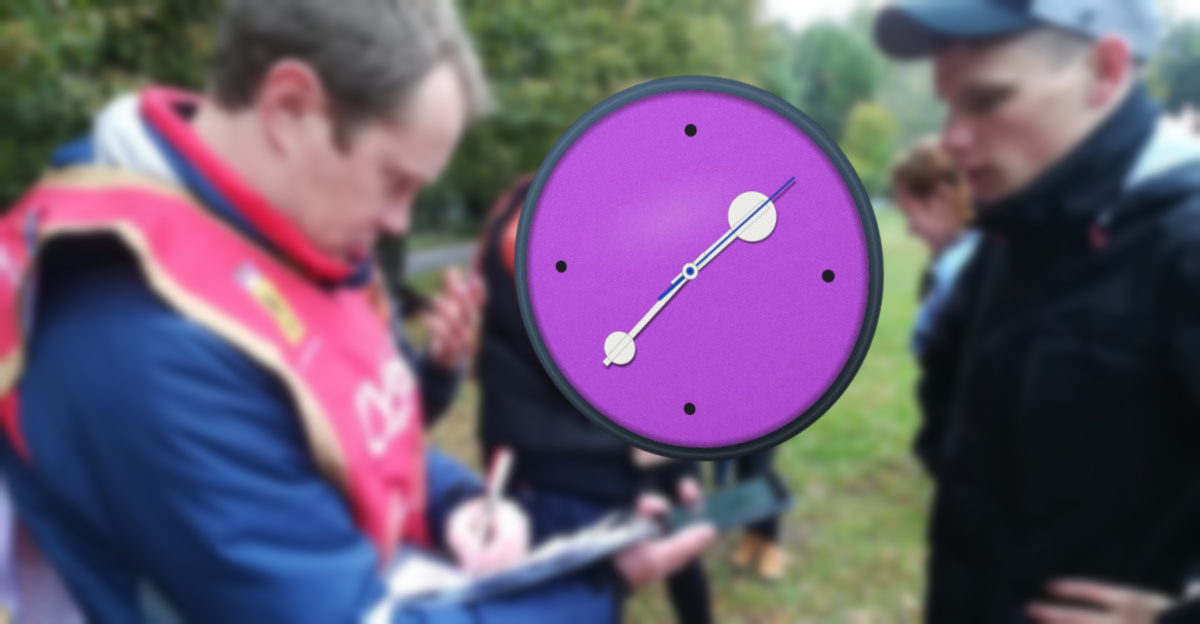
1:37:08
